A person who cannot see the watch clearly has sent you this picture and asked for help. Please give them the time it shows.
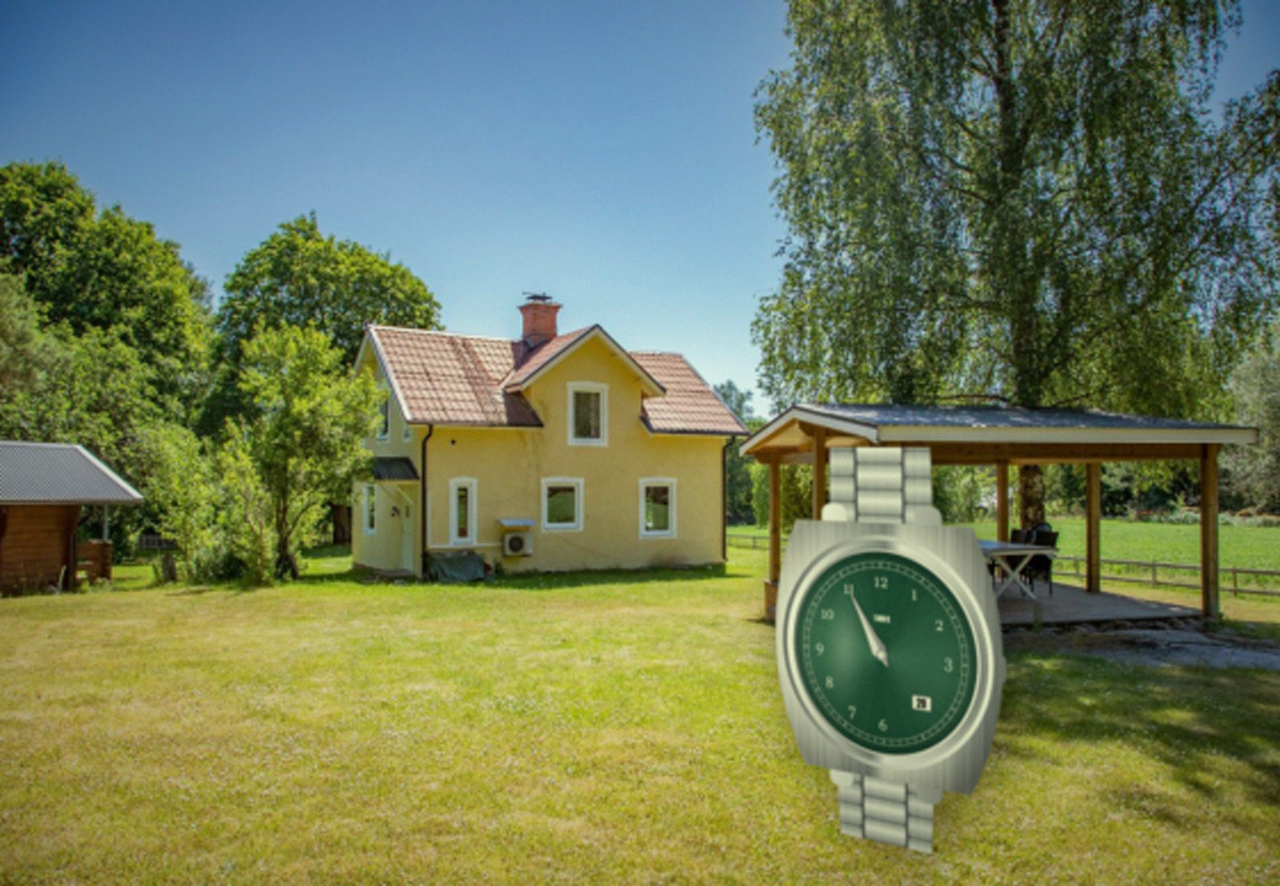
10:55
